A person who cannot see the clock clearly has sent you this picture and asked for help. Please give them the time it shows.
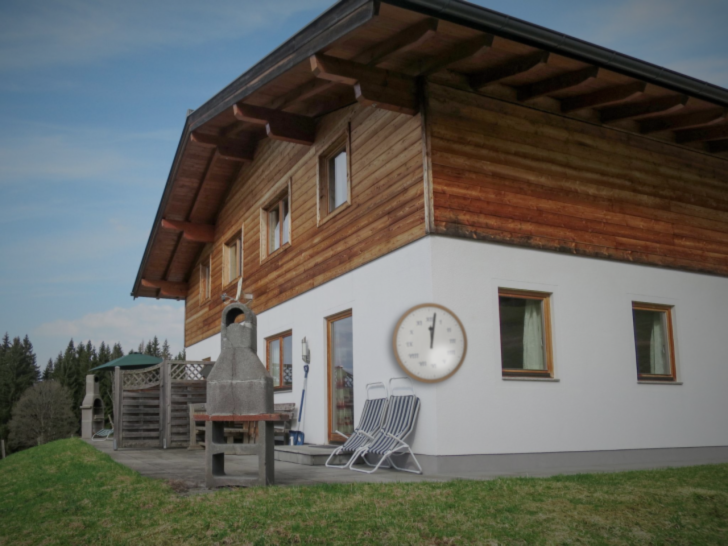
12:02
